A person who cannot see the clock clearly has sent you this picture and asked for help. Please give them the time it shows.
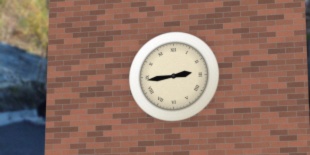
2:44
